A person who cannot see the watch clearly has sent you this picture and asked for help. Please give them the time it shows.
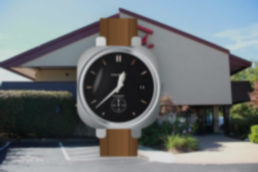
12:38
